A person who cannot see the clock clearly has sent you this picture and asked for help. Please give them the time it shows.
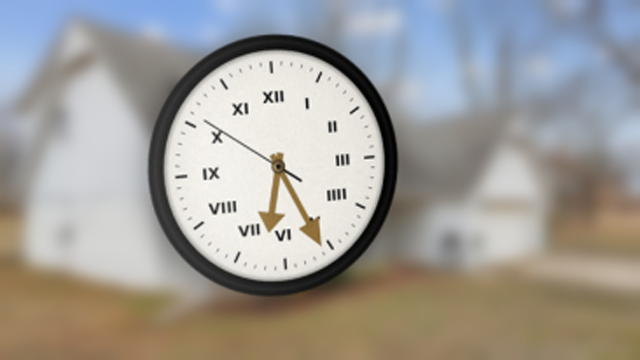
6:25:51
